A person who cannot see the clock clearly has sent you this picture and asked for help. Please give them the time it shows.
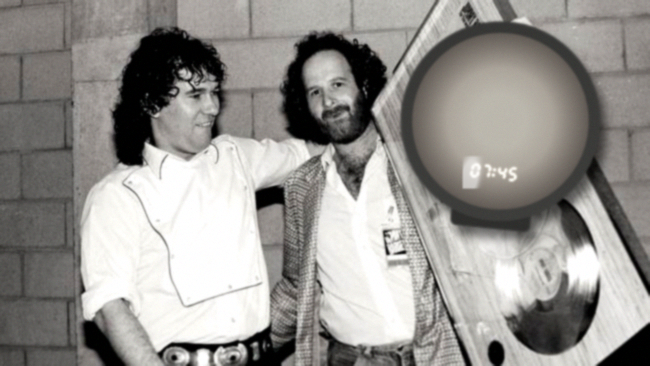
7:45
